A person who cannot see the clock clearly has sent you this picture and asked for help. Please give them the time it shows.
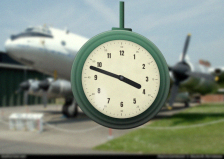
3:48
